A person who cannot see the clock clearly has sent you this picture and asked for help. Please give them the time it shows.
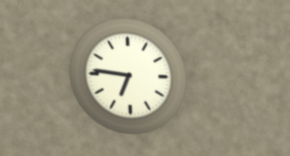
6:46
